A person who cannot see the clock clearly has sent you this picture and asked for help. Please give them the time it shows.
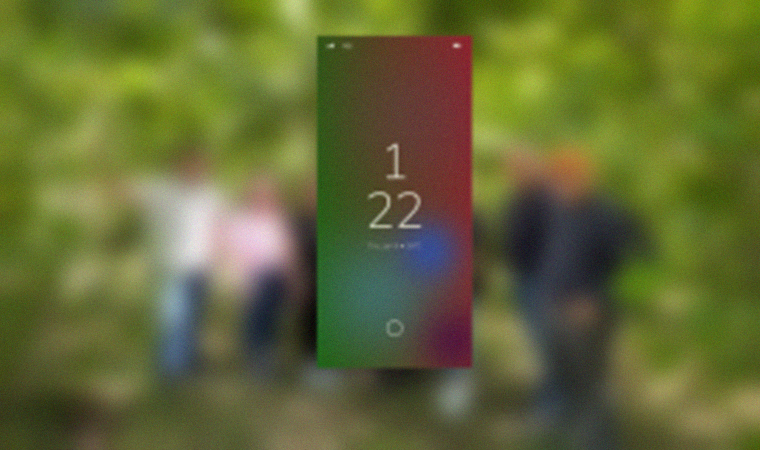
1:22
